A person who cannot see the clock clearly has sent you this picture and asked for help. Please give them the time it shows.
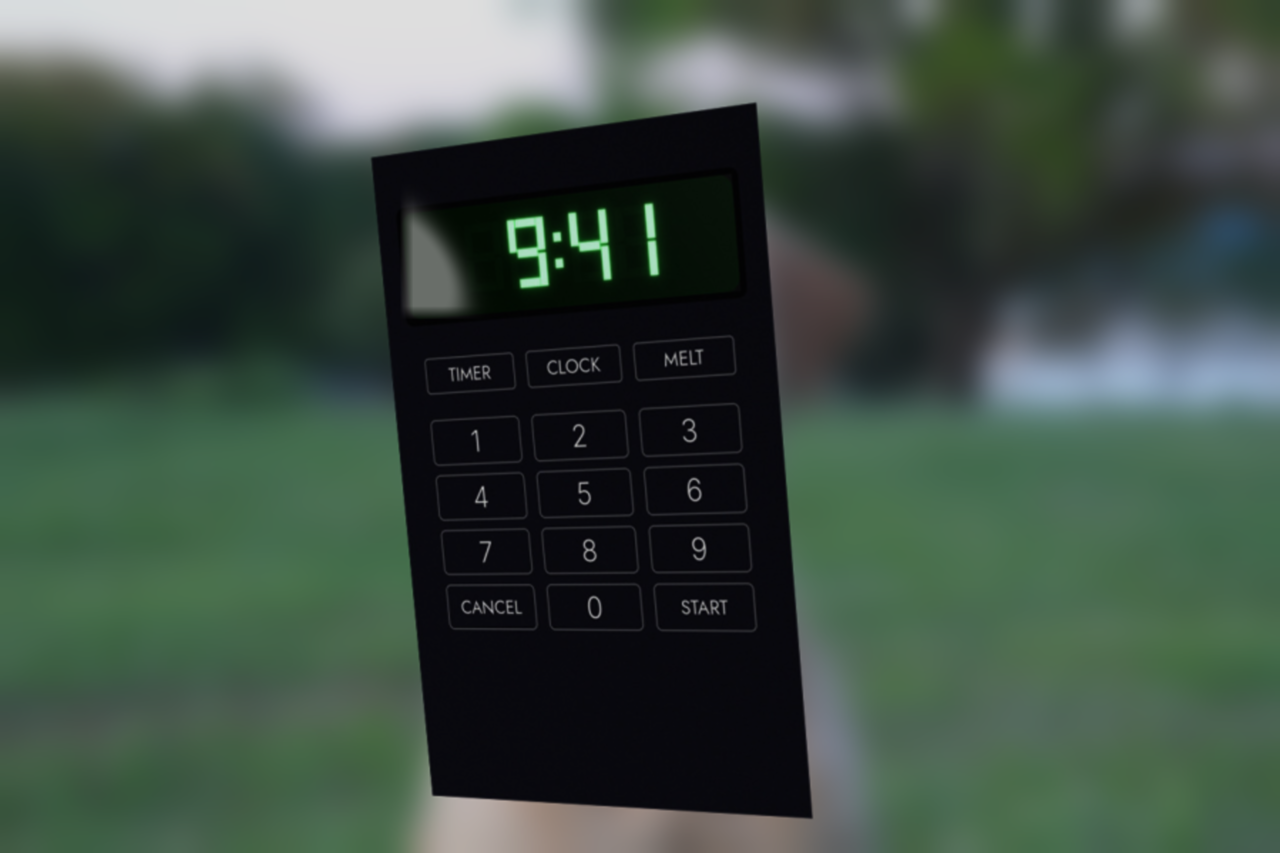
9:41
